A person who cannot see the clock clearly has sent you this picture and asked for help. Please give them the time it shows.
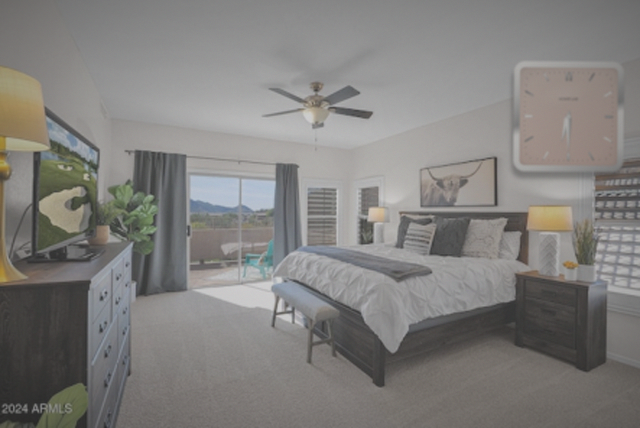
6:30
